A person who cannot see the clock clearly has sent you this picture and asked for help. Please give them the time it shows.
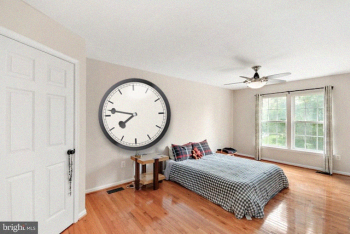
7:47
